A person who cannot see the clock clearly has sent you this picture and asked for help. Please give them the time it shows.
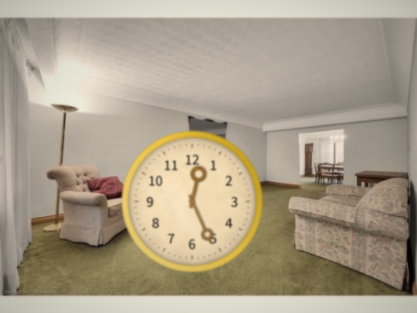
12:26
